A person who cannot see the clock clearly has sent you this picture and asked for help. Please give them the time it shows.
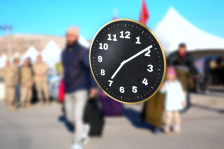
7:09
